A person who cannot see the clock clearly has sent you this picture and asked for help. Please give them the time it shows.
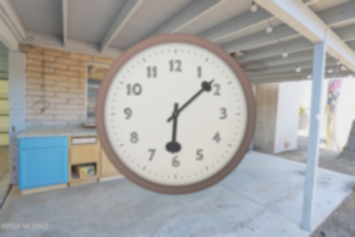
6:08
